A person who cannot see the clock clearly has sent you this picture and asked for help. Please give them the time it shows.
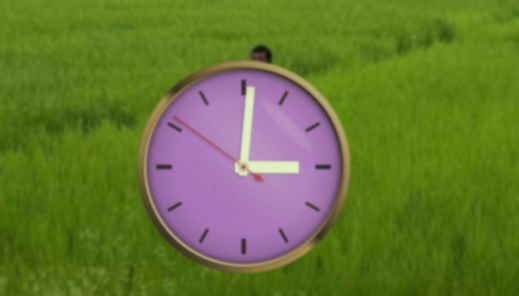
3:00:51
